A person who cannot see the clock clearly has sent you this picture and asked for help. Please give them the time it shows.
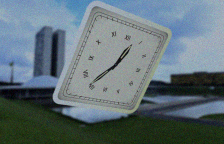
12:36
